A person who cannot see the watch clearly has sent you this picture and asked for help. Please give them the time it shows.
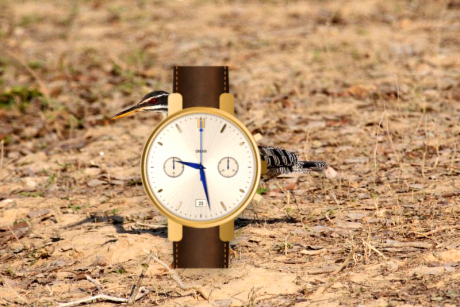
9:28
